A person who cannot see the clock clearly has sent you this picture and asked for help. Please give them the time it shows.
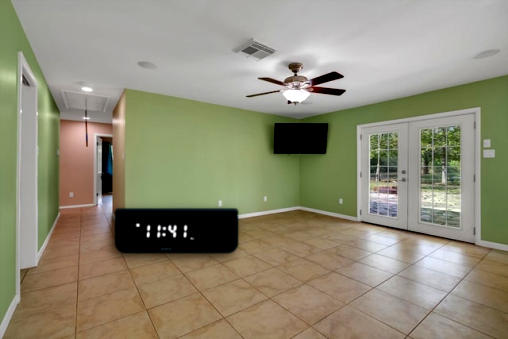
11:41
